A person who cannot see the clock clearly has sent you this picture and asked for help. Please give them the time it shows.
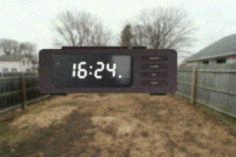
16:24
